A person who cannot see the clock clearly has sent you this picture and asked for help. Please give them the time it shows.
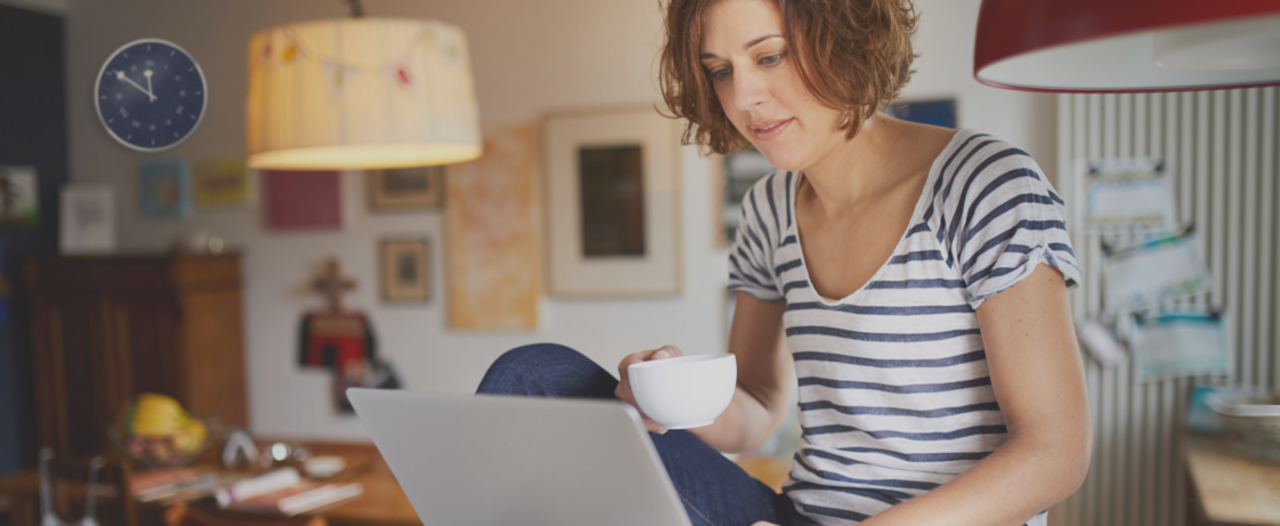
11:51
